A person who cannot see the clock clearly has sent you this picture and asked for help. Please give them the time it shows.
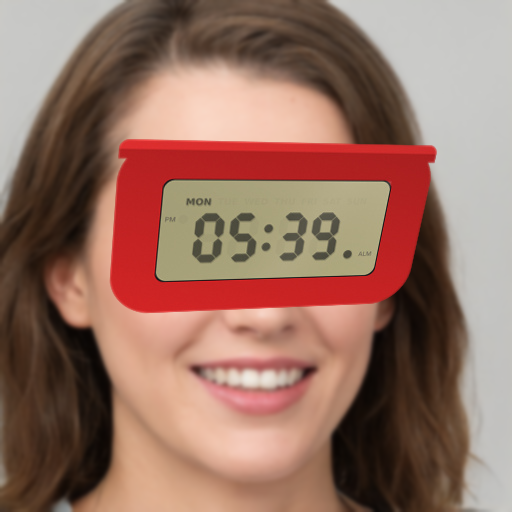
5:39
